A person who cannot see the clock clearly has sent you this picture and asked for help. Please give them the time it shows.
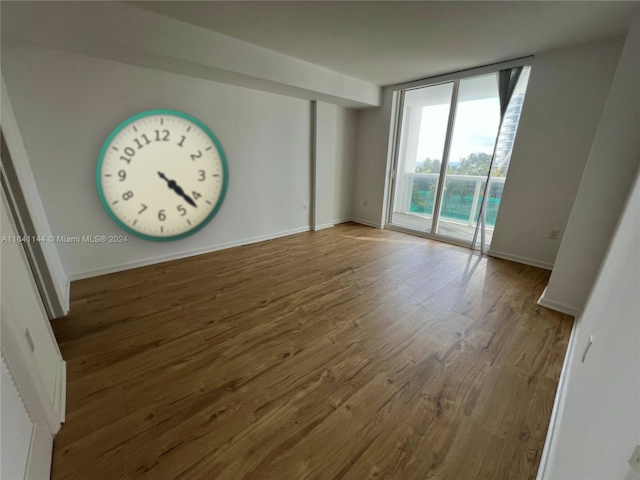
4:22
